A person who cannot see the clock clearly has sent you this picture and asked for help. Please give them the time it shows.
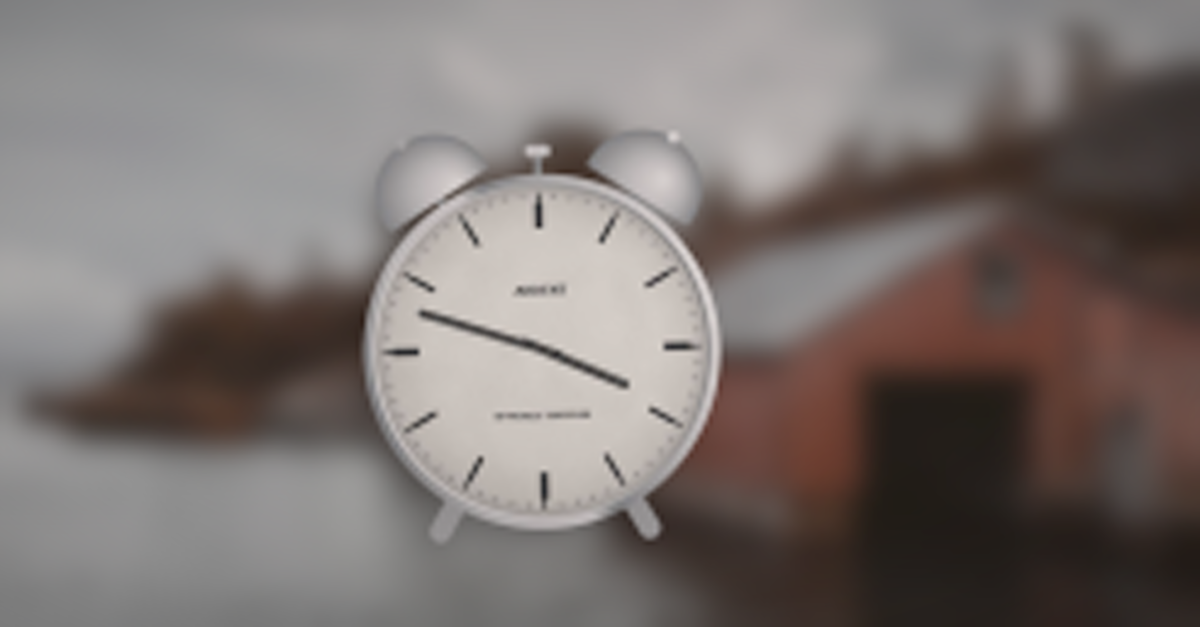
3:48
